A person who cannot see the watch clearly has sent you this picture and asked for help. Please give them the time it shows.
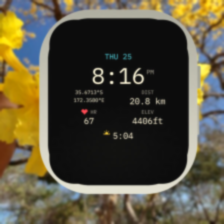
8:16
